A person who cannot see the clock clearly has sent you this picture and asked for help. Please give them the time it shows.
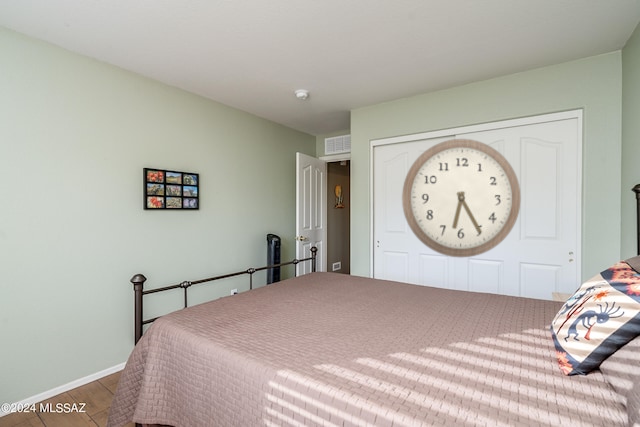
6:25
